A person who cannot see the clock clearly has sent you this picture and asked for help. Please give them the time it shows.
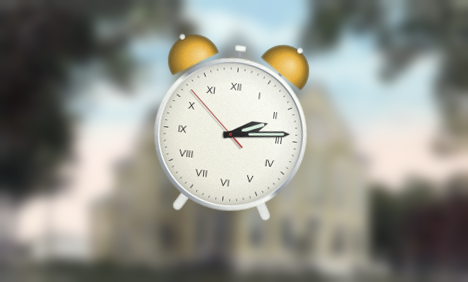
2:13:52
